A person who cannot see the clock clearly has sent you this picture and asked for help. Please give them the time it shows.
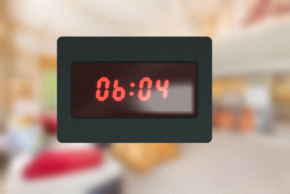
6:04
